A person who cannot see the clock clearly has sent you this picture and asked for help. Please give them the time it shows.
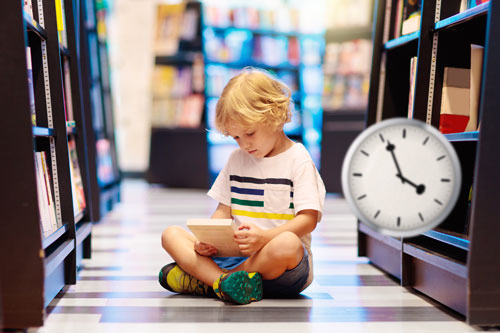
3:56
